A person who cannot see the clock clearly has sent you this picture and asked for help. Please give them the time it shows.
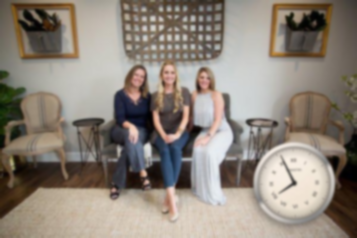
7:56
